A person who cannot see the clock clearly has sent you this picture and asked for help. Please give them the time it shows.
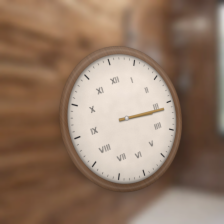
3:16
